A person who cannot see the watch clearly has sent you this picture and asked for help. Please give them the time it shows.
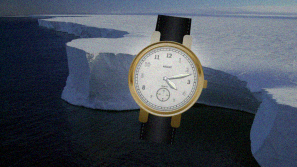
4:12
